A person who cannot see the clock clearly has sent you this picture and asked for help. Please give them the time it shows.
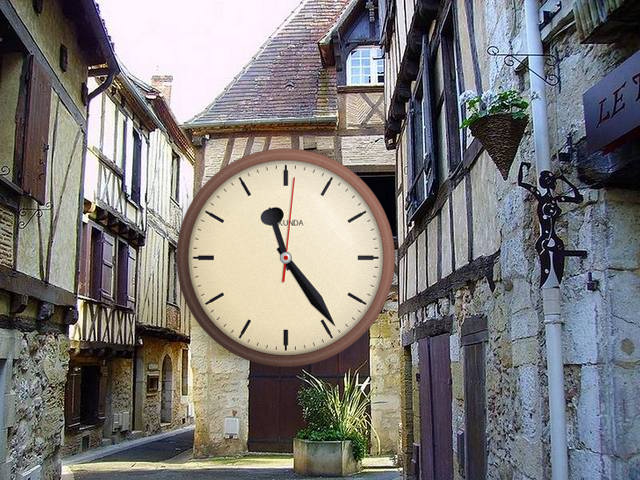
11:24:01
